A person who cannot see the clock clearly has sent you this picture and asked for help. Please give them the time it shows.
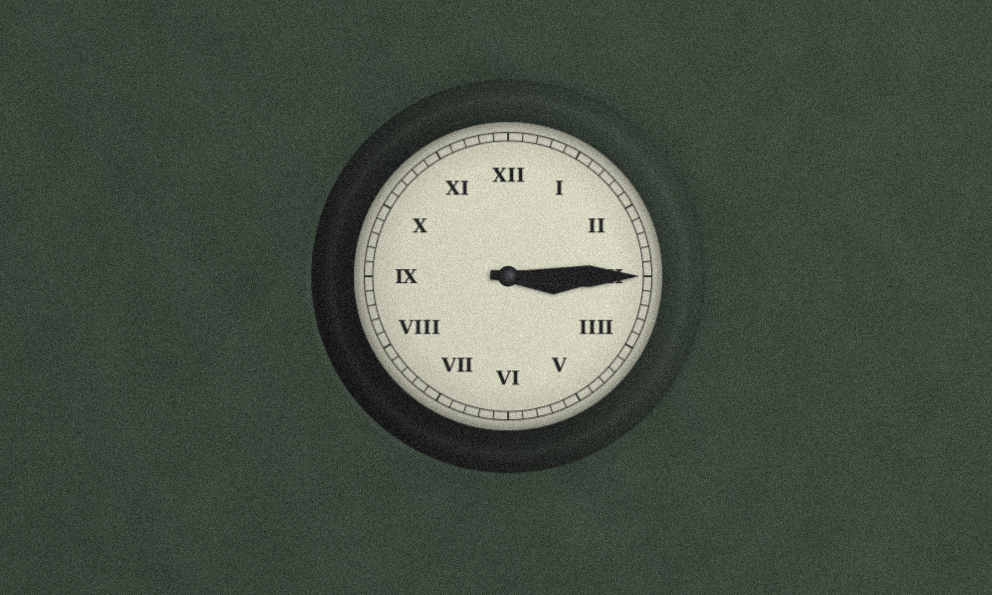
3:15
